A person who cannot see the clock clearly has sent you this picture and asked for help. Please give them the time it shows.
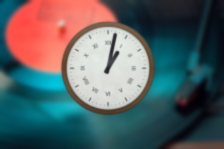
1:02
